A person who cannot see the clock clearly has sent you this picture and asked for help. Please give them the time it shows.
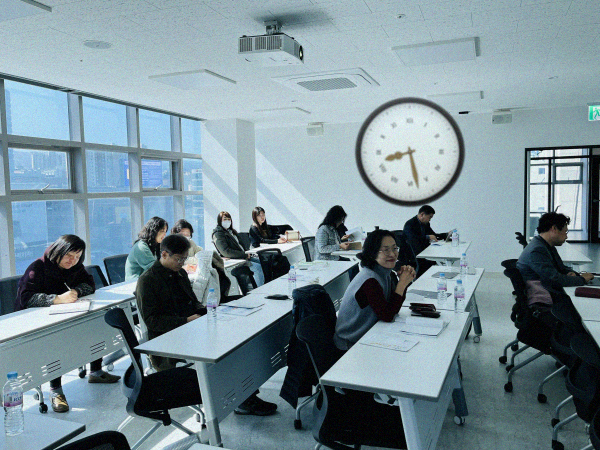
8:28
